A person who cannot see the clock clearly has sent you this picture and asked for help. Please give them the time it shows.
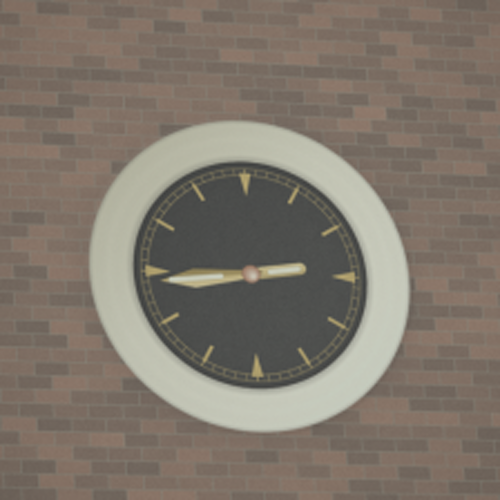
2:44
